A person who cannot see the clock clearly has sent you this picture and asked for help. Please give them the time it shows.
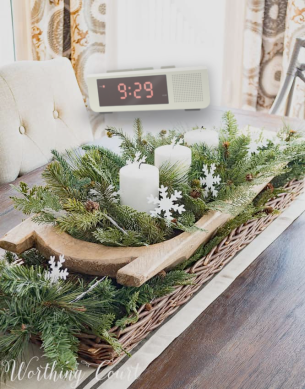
9:29
